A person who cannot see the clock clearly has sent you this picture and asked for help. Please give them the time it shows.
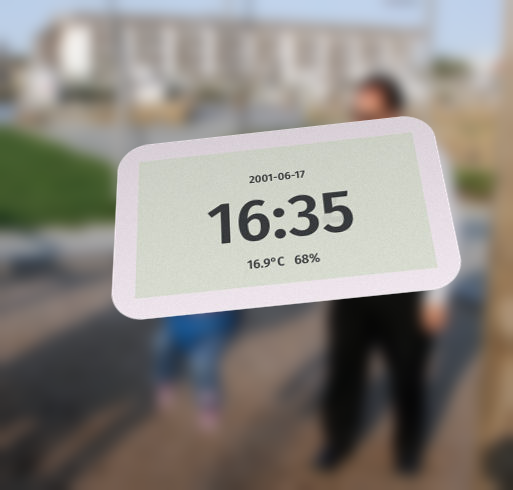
16:35
